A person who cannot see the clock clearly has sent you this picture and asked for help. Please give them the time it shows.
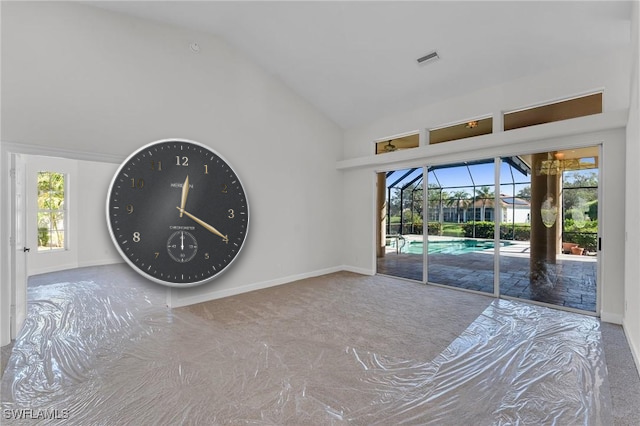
12:20
